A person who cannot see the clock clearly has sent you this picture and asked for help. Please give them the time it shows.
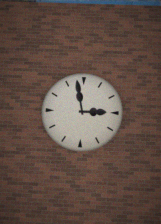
2:58
